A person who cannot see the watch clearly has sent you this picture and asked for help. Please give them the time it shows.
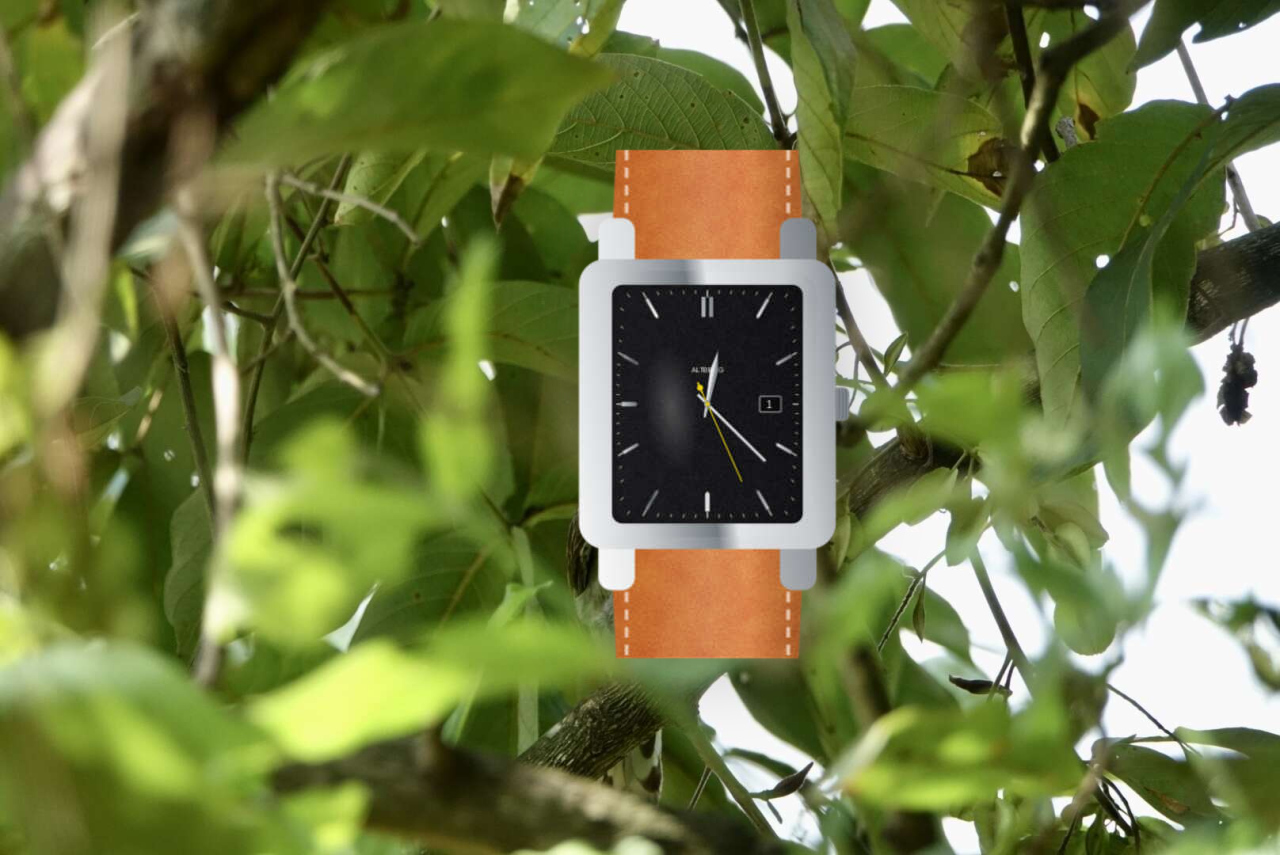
12:22:26
